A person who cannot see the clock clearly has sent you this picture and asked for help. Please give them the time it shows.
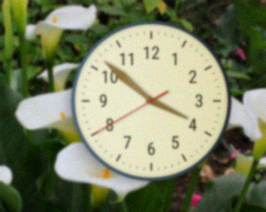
3:51:40
